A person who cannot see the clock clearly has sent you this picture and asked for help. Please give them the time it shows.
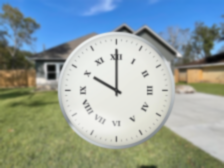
10:00
